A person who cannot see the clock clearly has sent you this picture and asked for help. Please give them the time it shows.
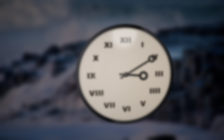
3:10
